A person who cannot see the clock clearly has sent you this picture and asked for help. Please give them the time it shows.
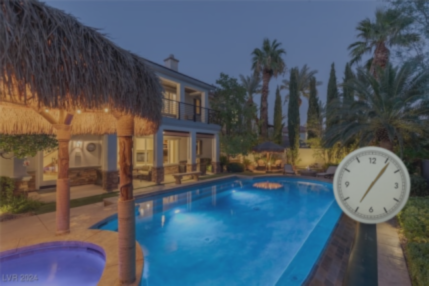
7:06
